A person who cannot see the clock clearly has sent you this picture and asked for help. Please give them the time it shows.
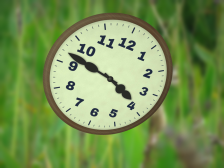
3:47
